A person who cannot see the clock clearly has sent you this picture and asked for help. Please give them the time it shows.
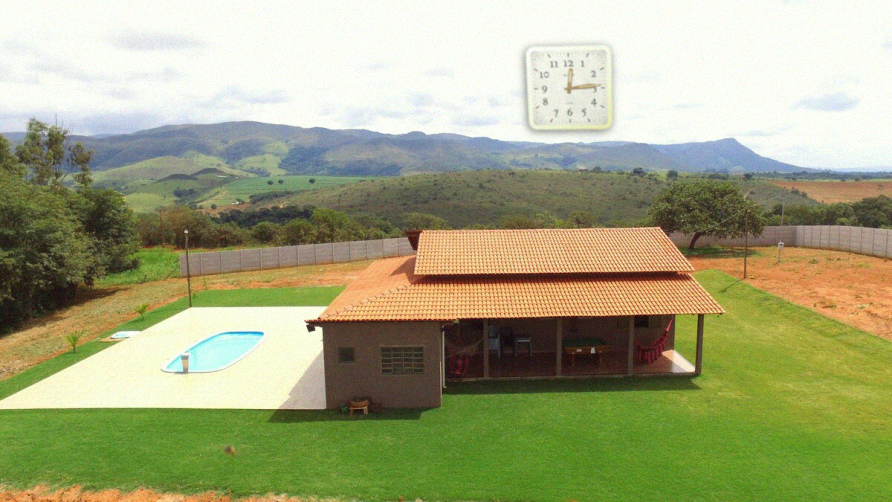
12:14
